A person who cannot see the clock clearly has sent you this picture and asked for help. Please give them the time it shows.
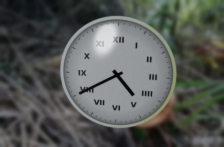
4:40
